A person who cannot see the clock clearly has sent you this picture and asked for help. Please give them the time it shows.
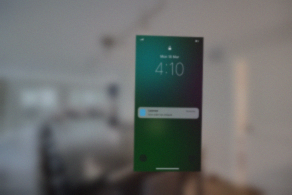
4:10
